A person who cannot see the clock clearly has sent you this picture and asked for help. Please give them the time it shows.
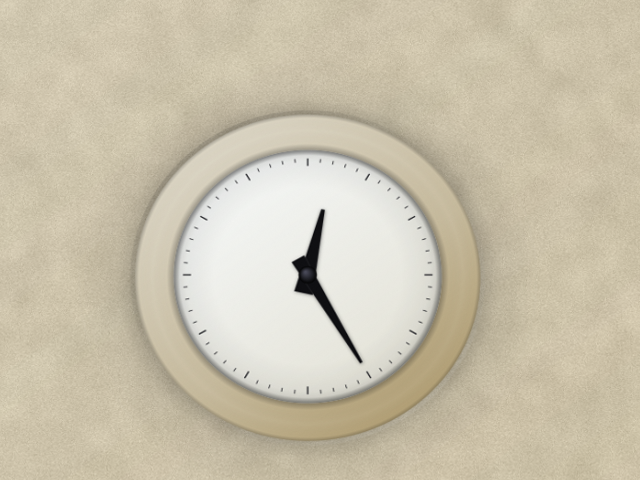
12:25
